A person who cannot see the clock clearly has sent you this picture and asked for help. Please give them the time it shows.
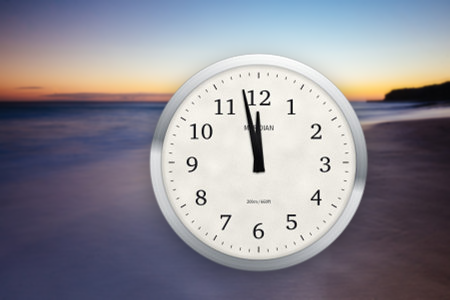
11:58
